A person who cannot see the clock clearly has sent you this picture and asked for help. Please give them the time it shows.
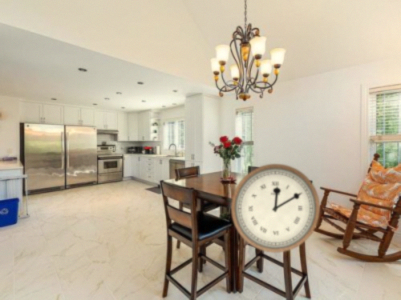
12:10
